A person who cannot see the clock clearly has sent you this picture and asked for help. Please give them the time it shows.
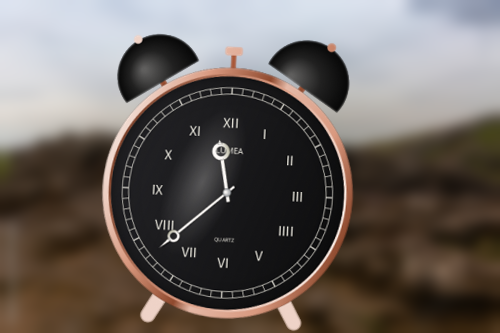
11:38
